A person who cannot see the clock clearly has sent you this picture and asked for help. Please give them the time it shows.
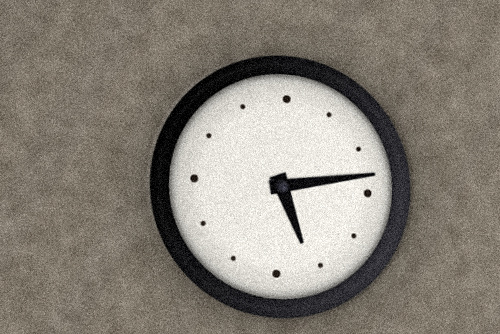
5:13
